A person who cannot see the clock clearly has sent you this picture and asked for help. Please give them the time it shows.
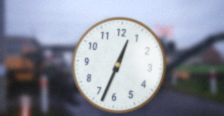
12:33
